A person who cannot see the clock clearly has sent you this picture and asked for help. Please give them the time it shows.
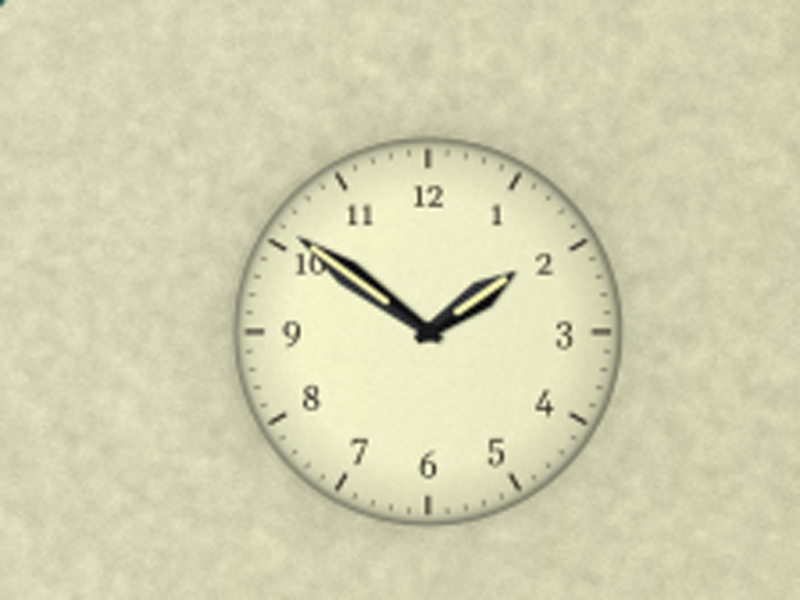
1:51
